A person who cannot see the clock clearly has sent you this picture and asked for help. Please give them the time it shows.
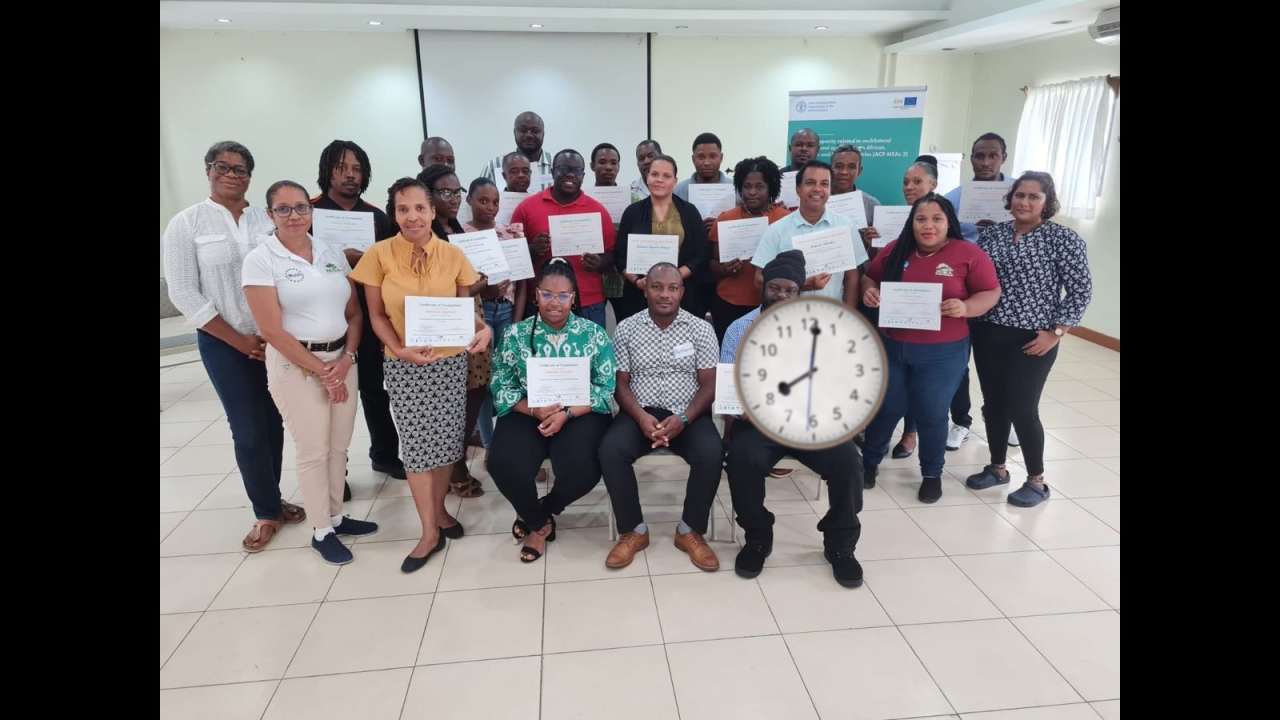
8:01:31
